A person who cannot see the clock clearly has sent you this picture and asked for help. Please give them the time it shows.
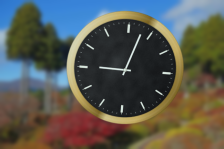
9:03
